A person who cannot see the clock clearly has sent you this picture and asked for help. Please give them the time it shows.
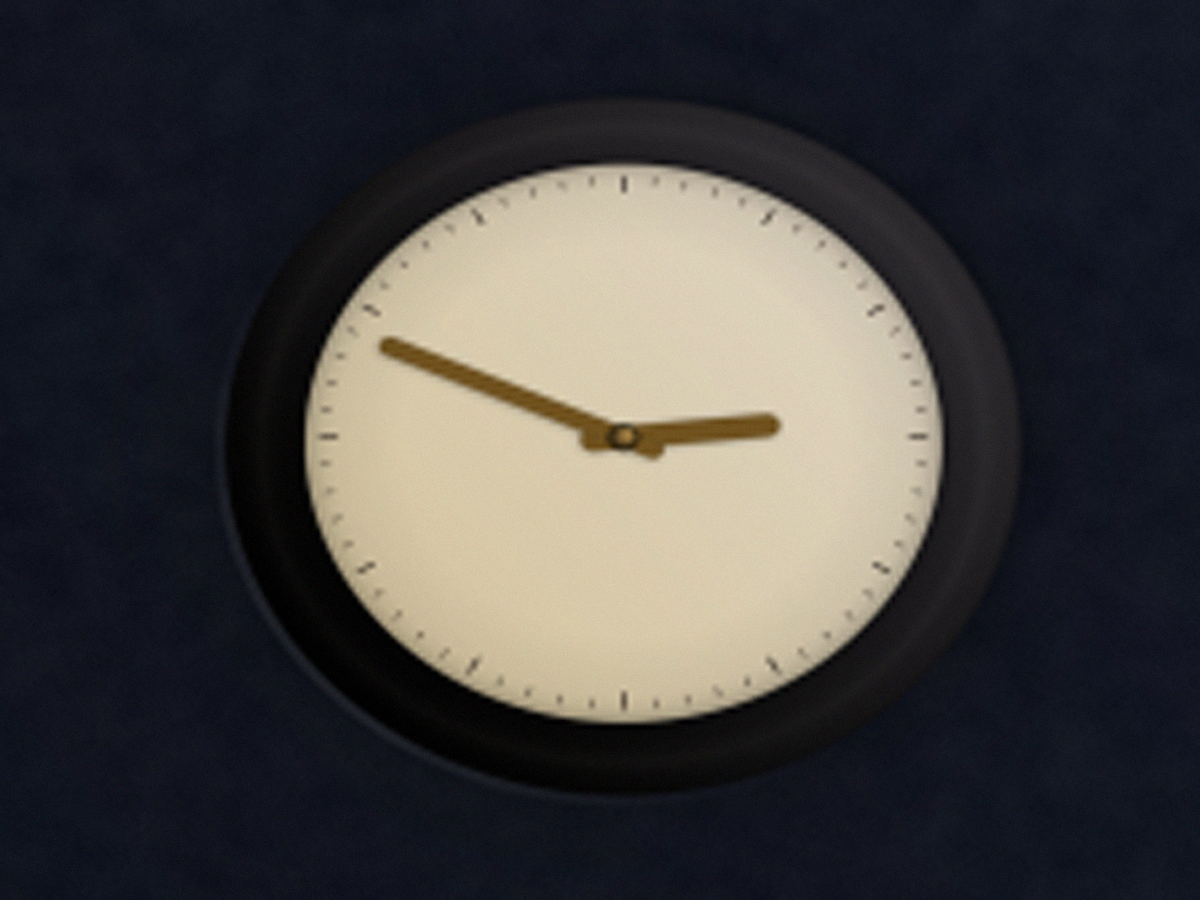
2:49
